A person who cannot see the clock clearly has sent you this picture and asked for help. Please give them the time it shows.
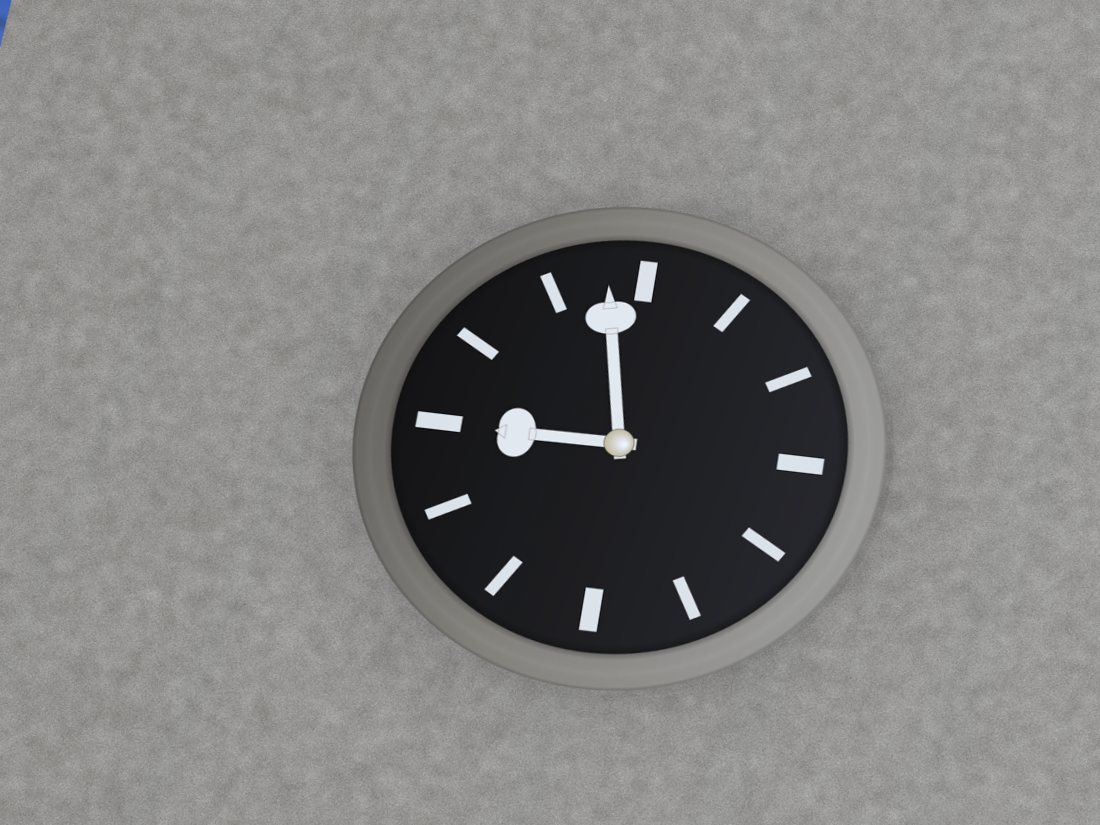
8:58
